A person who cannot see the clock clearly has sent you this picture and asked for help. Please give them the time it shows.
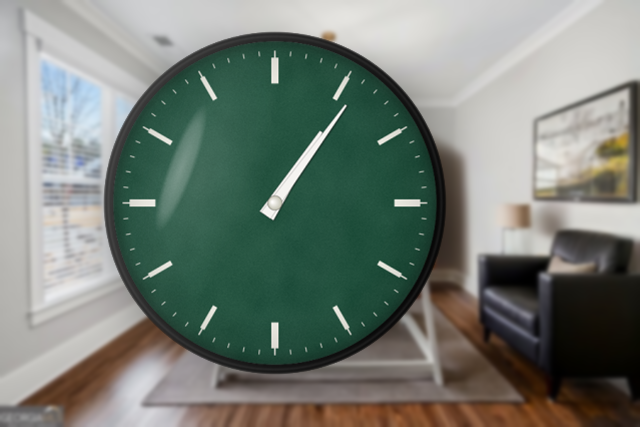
1:06
